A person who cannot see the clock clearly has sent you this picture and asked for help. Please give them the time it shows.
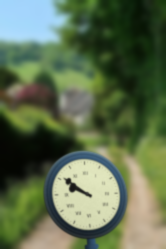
9:51
